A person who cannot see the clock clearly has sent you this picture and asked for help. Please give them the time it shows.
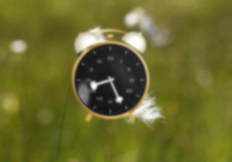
8:26
